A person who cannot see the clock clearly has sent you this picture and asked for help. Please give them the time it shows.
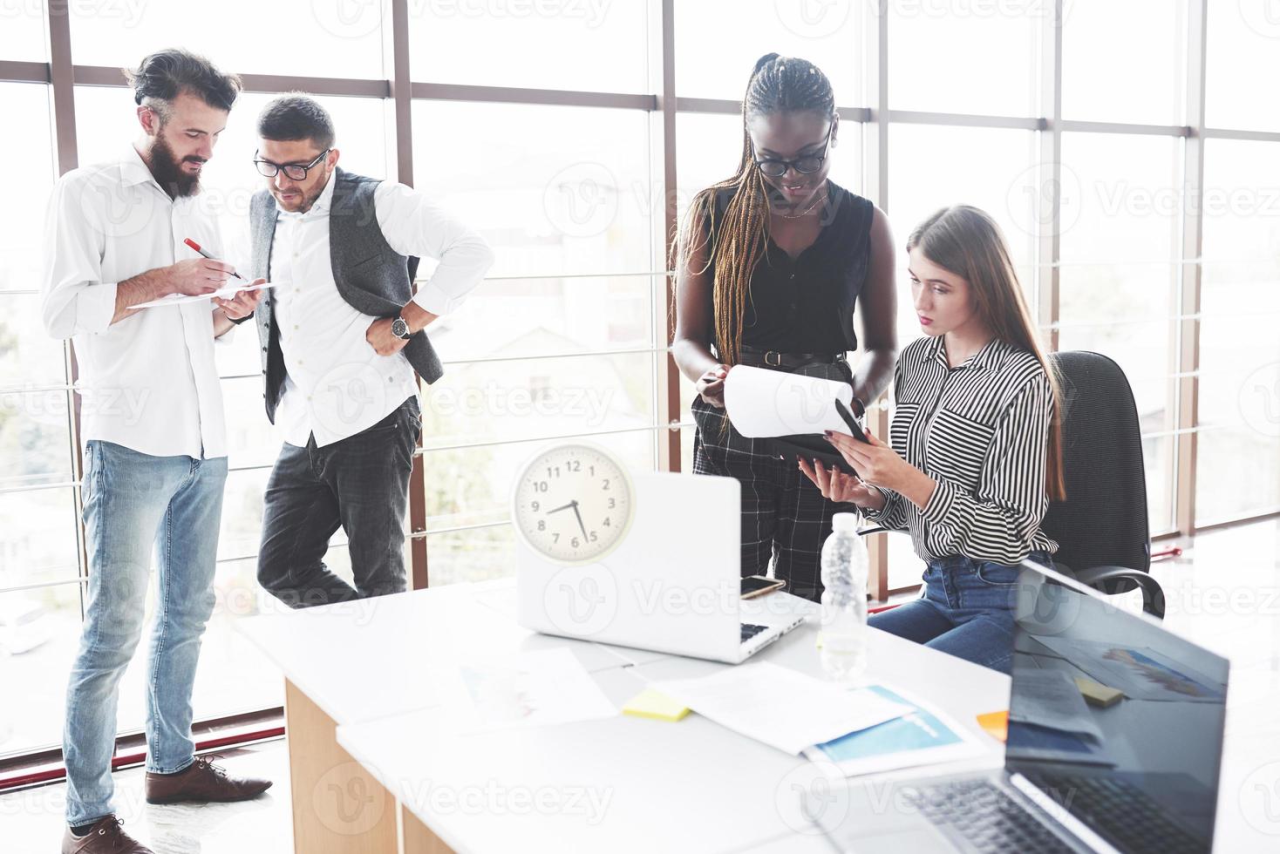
8:27
